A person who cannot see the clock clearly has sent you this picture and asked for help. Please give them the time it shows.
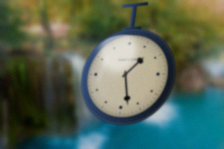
1:28
